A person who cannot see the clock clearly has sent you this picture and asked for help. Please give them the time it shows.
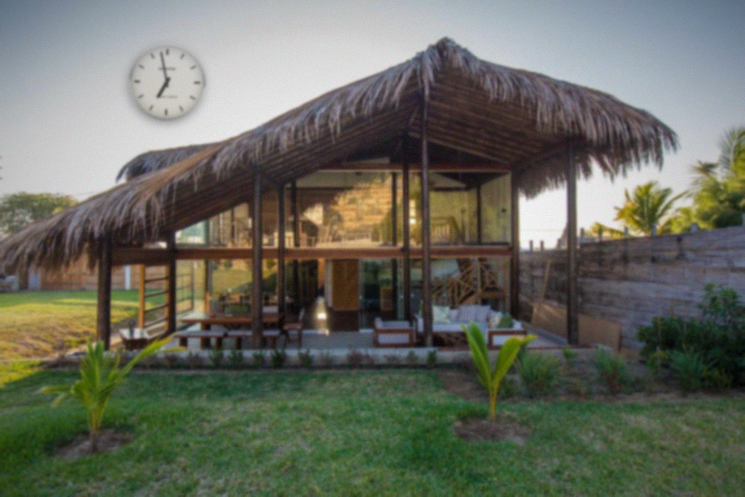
6:58
